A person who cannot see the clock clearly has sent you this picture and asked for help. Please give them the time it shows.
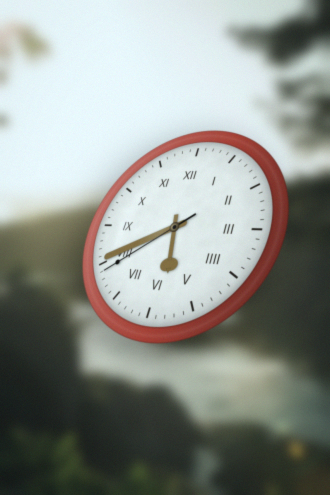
5:40:39
